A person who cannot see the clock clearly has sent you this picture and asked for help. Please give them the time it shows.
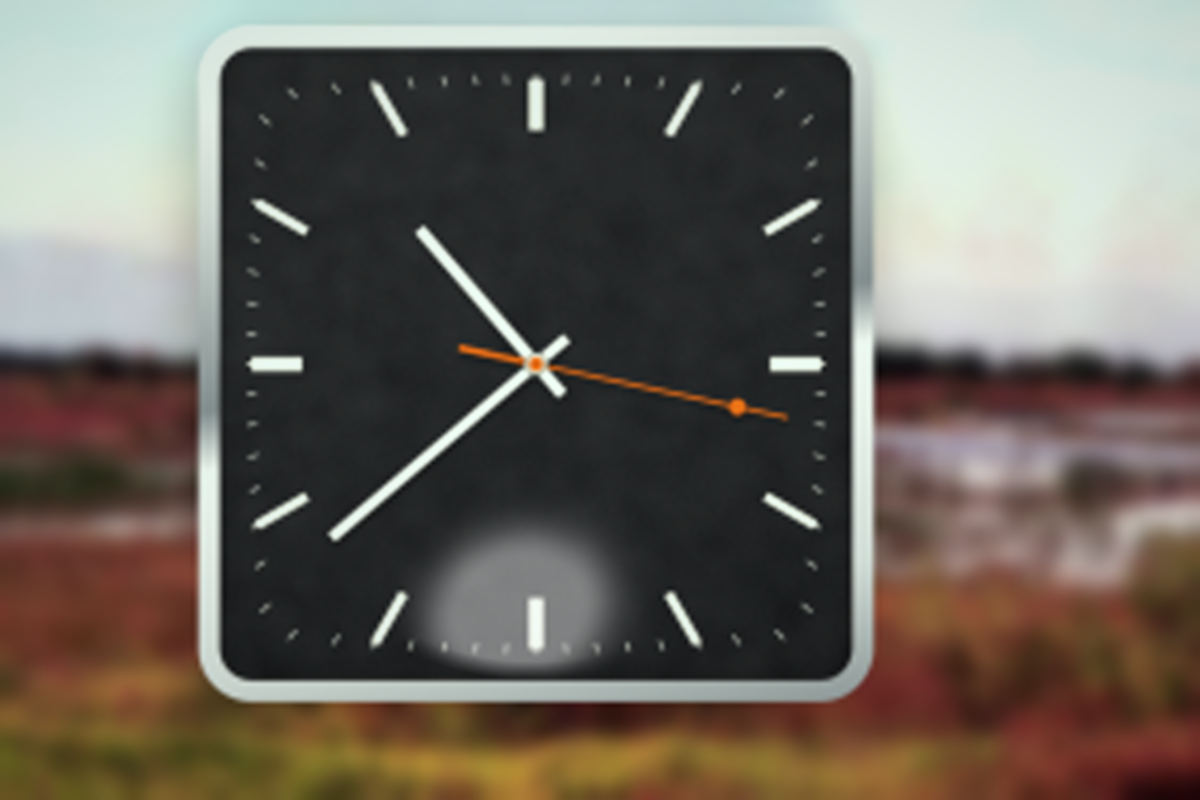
10:38:17
